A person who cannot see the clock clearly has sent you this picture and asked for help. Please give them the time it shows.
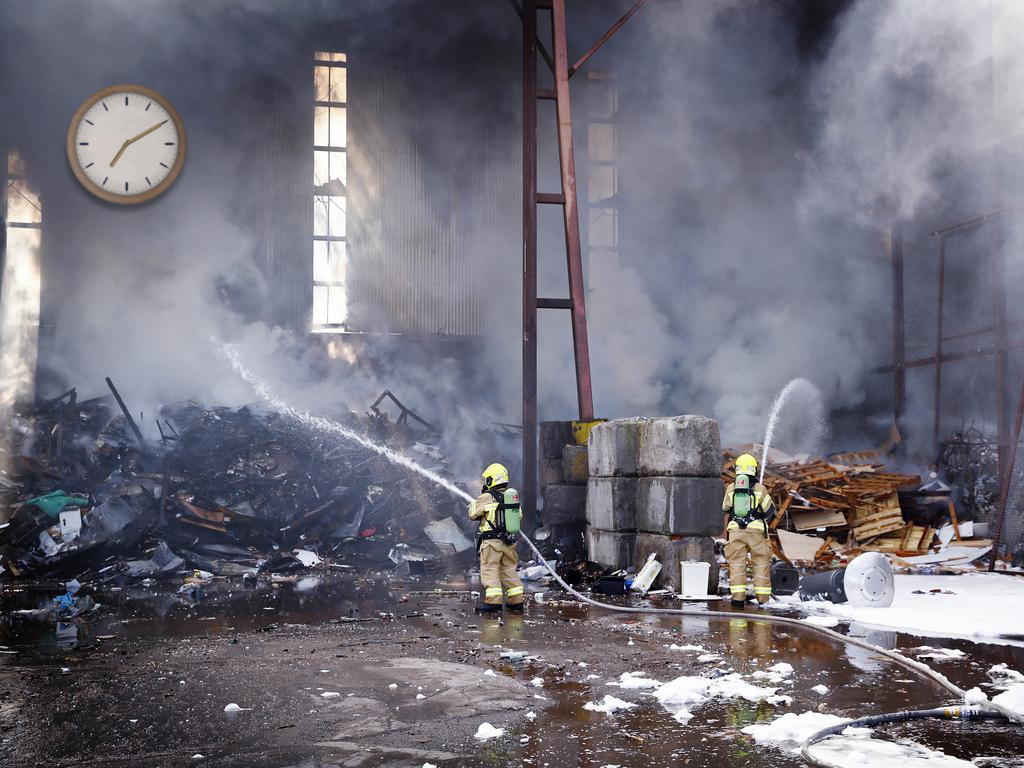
7:10
